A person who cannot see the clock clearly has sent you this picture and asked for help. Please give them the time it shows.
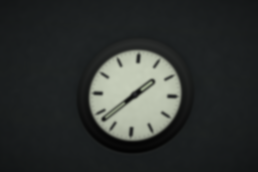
1:38
